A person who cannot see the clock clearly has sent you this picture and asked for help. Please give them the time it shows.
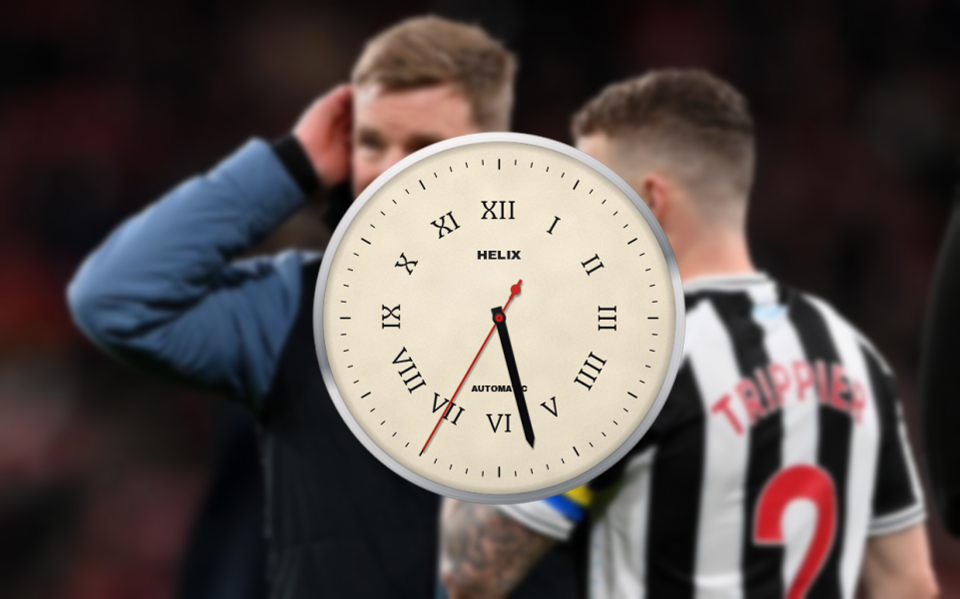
5:27:35
